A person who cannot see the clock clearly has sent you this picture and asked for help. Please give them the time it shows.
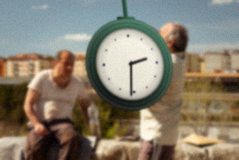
2:31
